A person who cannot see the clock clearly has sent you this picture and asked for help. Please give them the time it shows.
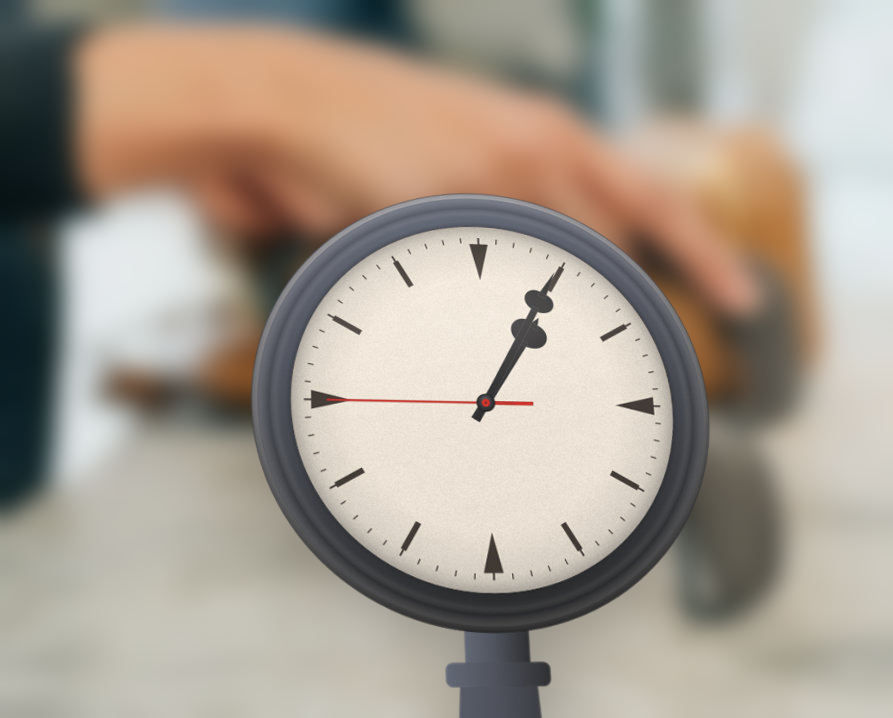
1:04:45
